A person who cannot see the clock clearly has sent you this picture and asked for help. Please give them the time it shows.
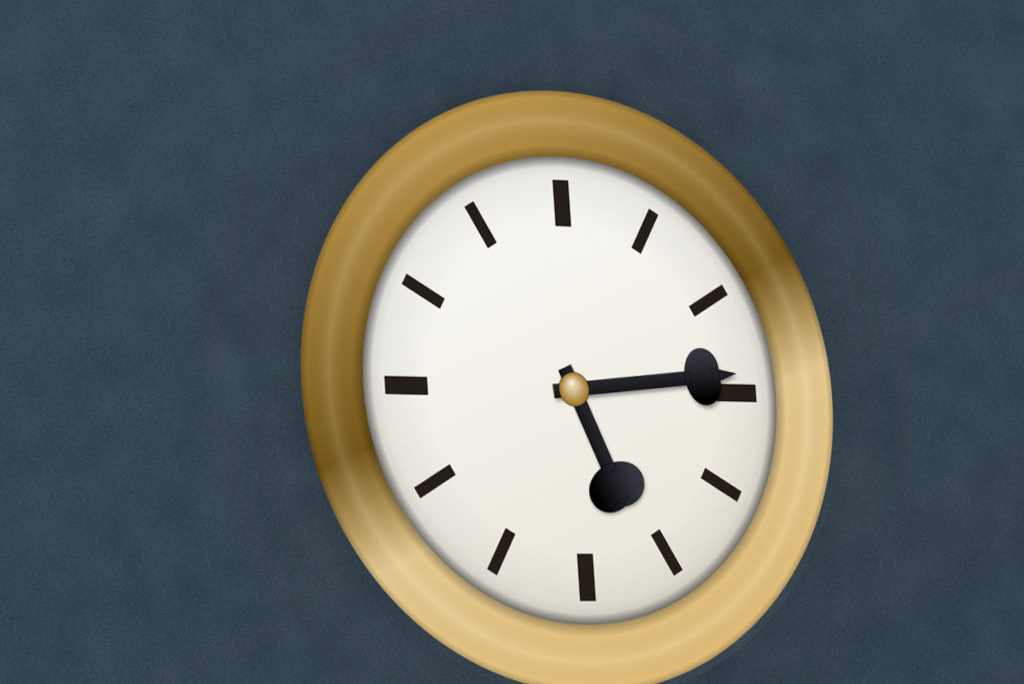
5:14
